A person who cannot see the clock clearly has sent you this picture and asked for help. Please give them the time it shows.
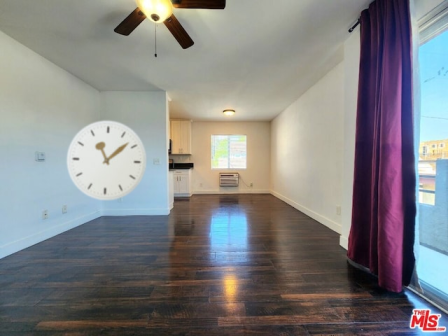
11:08
